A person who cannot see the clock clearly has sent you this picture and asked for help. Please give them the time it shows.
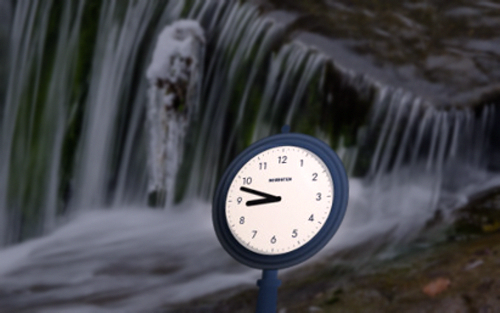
8:48
